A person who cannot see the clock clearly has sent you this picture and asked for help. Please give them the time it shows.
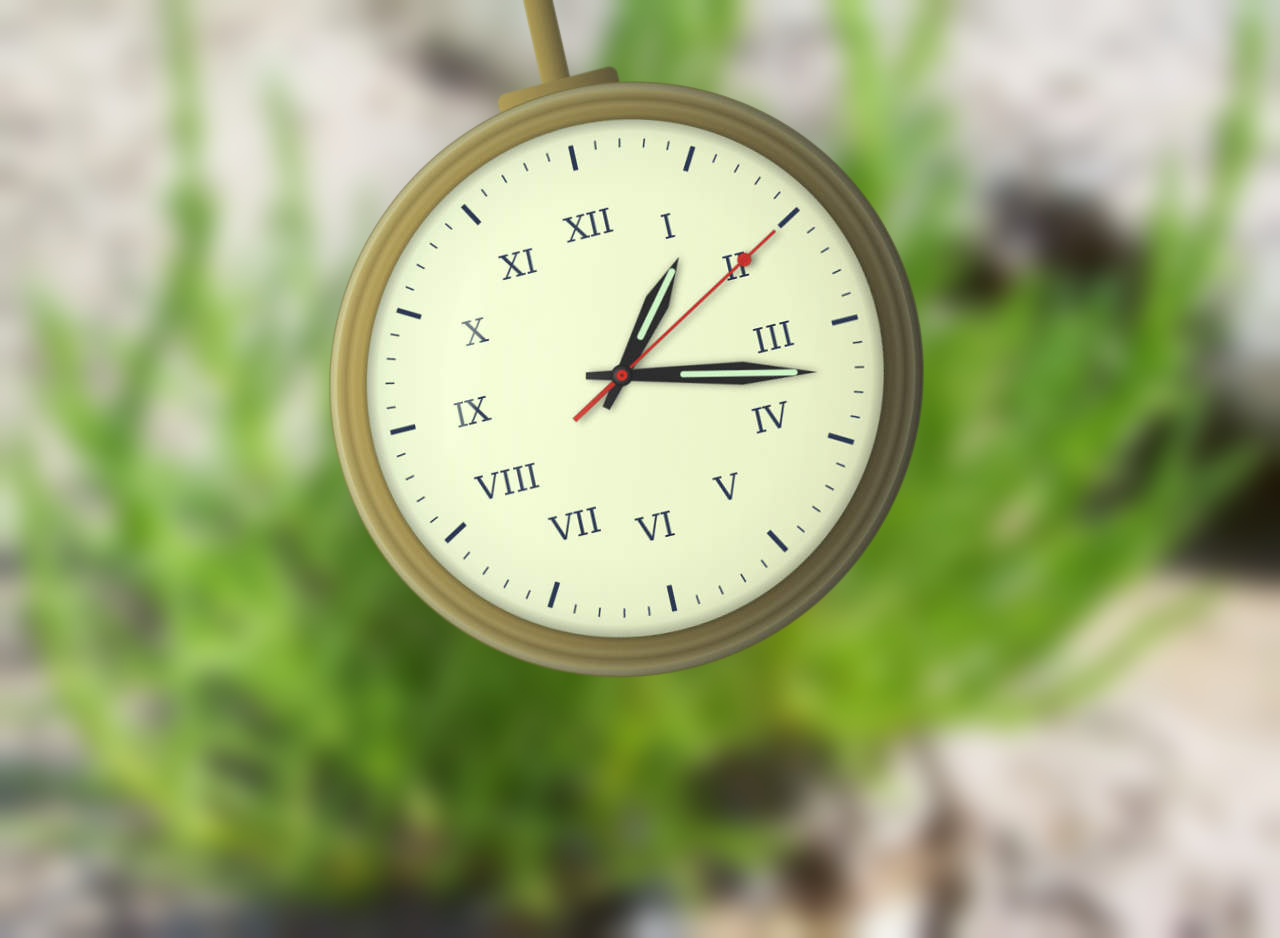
1:17:10
